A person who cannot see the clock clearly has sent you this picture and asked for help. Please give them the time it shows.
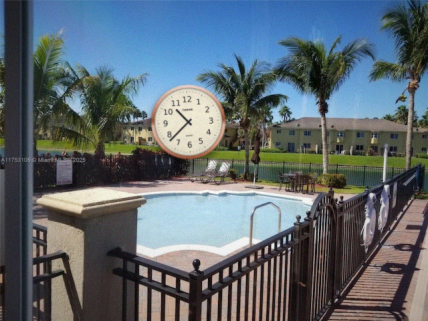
10:38
